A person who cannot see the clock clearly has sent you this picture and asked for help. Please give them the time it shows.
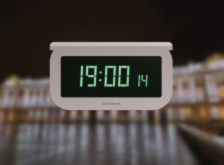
19:00:14
